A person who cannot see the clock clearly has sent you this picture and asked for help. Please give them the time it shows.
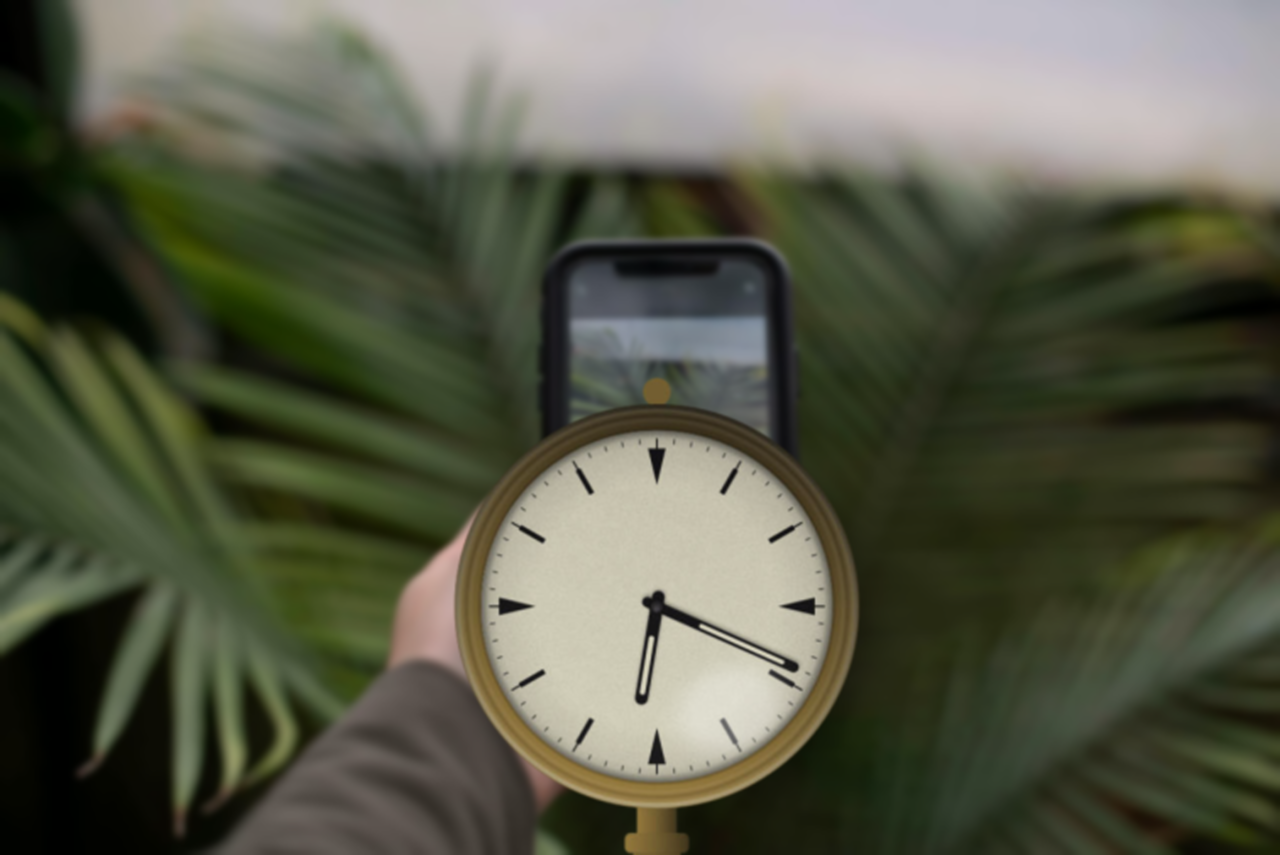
6:19
